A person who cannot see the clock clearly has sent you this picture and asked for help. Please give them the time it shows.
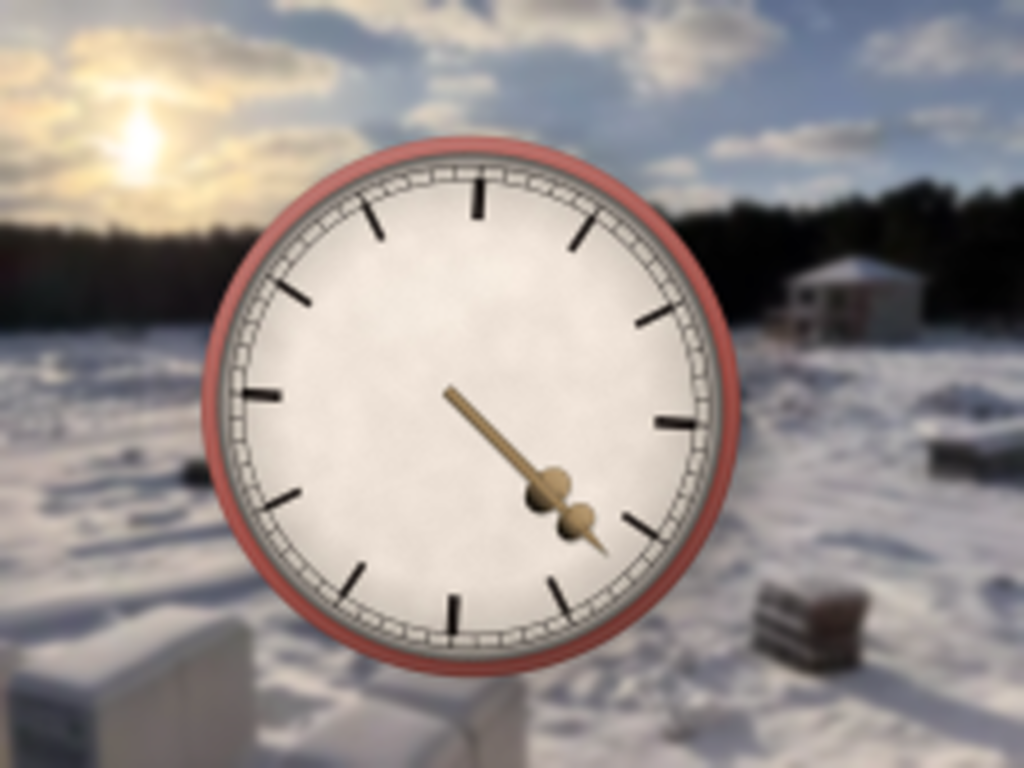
4:22
